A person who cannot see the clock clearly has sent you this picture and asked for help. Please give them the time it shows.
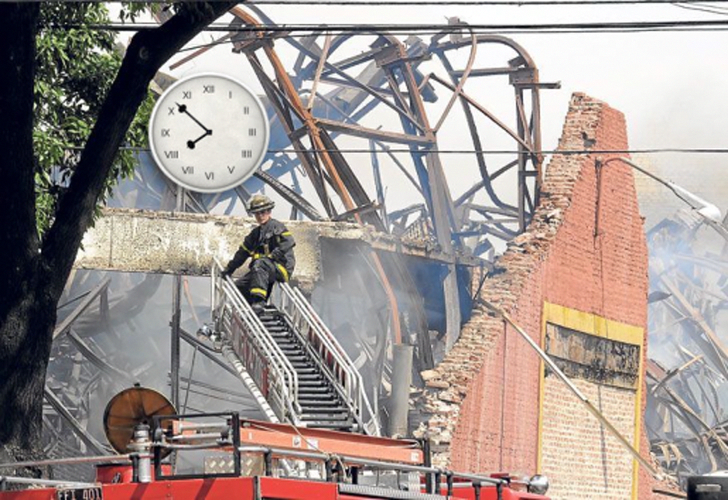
7:52
